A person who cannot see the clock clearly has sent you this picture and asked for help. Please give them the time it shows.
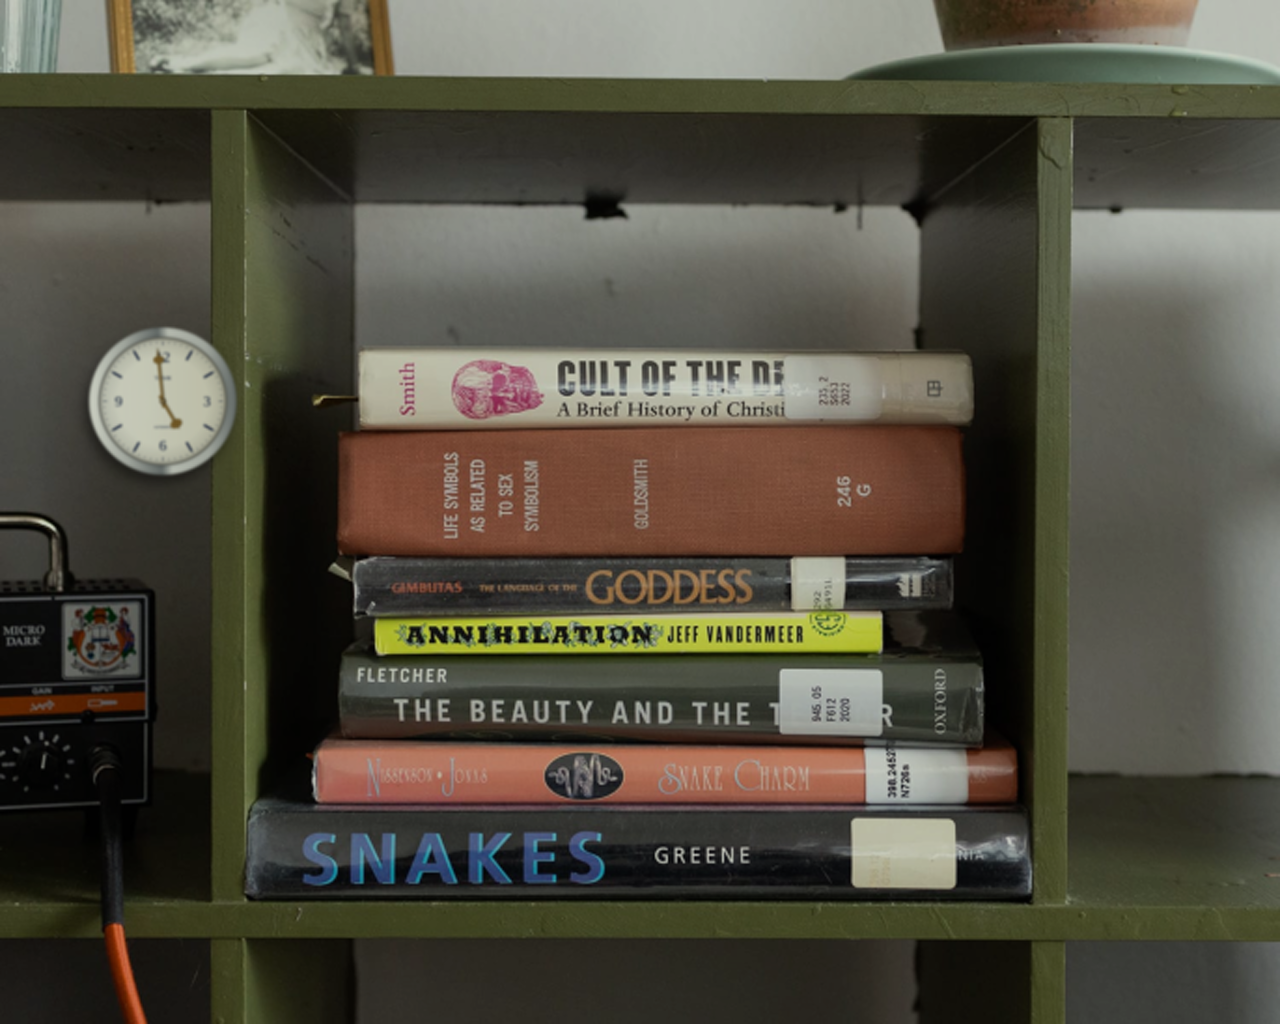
4:59
